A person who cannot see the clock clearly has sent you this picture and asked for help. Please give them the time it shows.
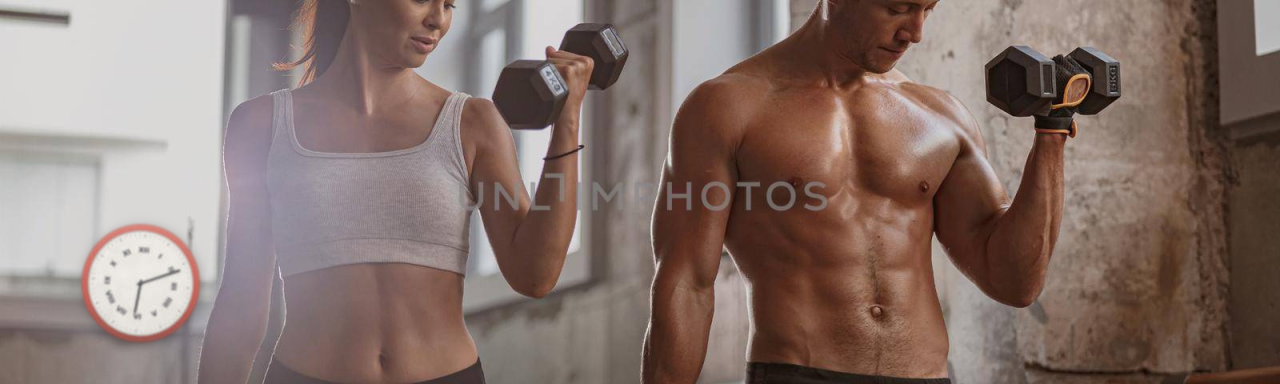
6:11
